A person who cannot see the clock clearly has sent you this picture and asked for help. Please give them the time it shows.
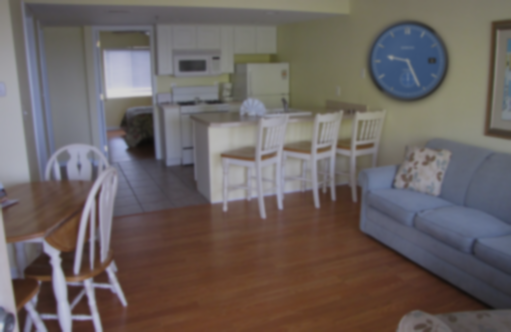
9:26
